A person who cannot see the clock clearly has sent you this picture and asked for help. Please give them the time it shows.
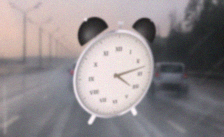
4:13
